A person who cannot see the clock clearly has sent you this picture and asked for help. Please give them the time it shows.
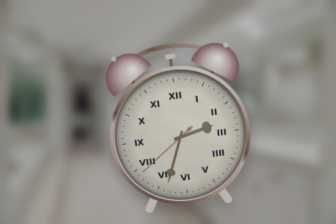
2:33:39
